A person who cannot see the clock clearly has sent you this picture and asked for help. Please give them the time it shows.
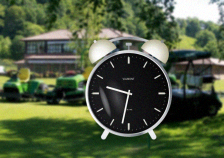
9:32
